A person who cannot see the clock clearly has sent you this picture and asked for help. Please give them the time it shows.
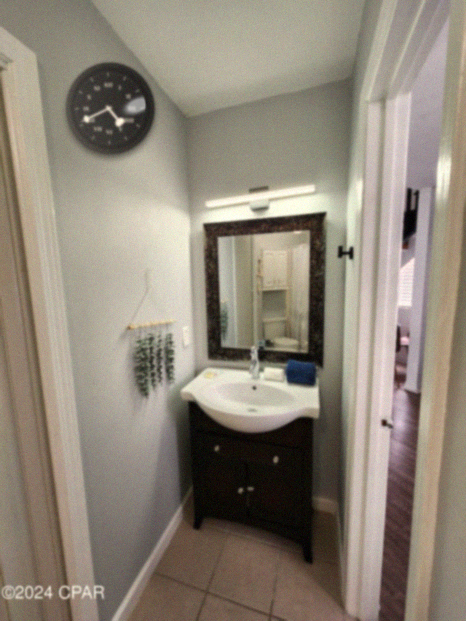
4:41
